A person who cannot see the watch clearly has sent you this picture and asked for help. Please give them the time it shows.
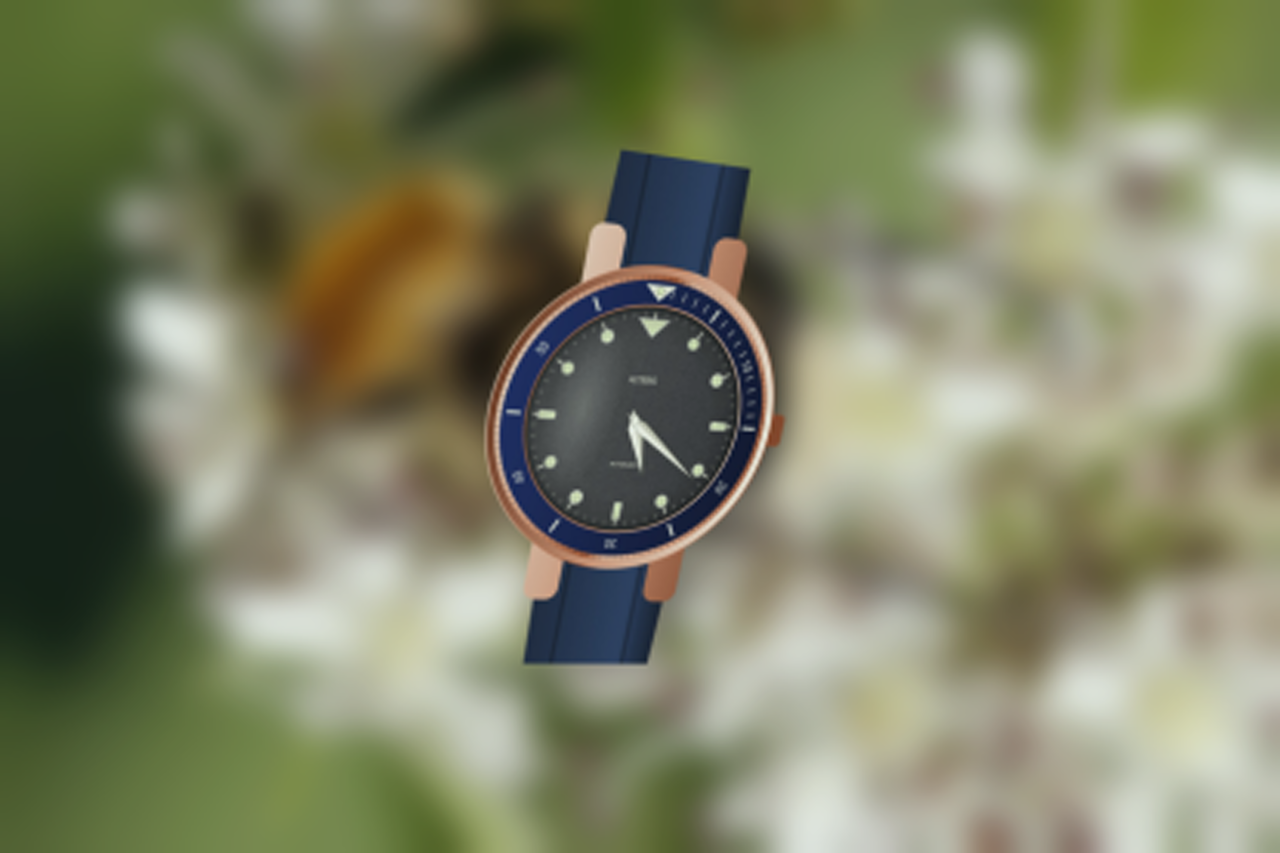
5:21
